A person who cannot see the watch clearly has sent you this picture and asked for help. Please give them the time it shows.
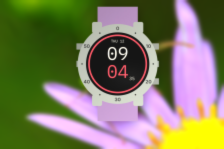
9:04
